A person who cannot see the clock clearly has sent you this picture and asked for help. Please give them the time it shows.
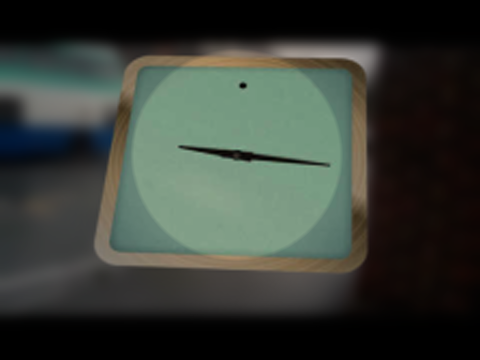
9:16
